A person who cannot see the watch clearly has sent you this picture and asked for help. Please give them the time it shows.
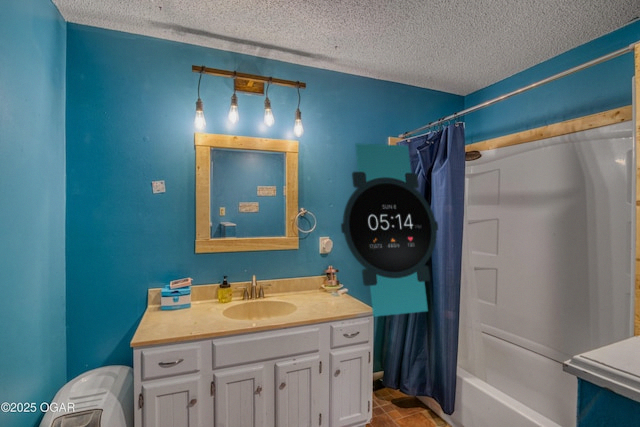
5:14
